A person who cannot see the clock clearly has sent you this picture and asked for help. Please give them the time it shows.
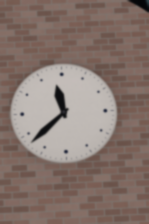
11:38
